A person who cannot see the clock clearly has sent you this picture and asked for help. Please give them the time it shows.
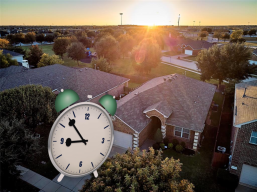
8:53
